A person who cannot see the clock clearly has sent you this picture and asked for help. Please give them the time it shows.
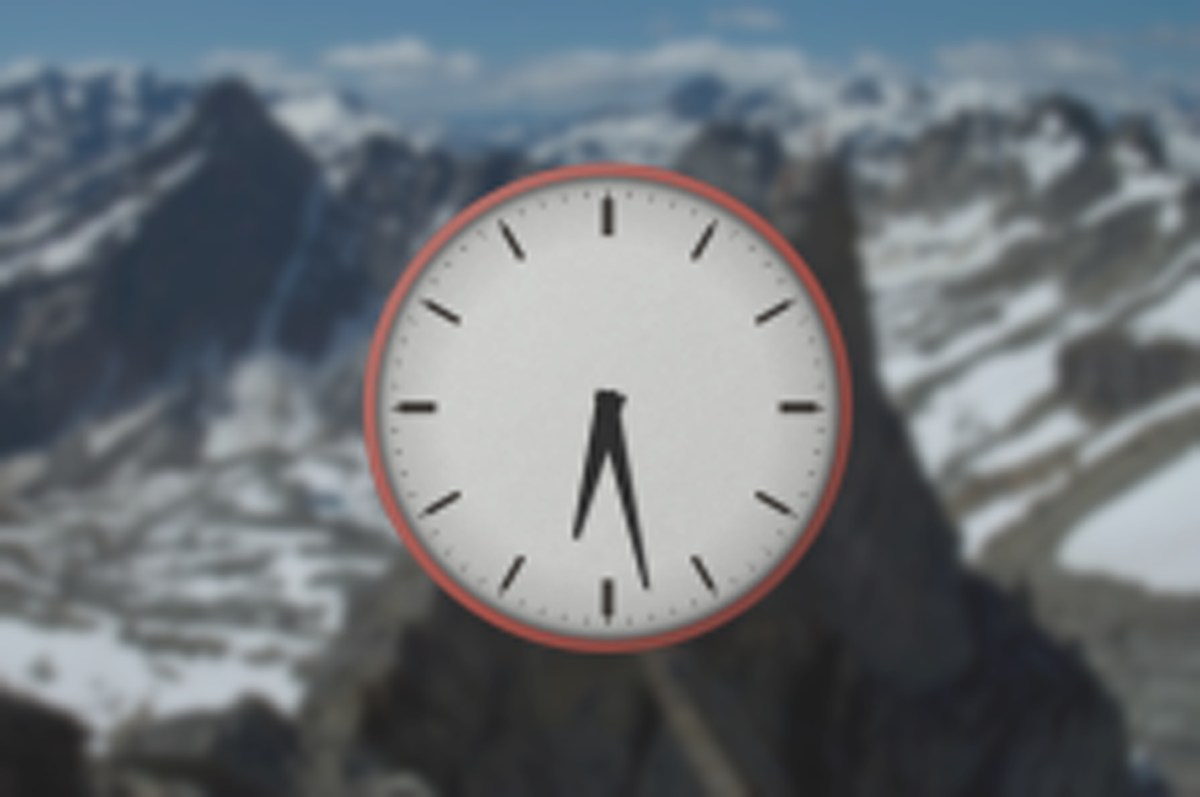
6:28
